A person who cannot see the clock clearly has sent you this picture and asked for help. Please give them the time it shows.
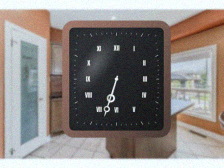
6:33
